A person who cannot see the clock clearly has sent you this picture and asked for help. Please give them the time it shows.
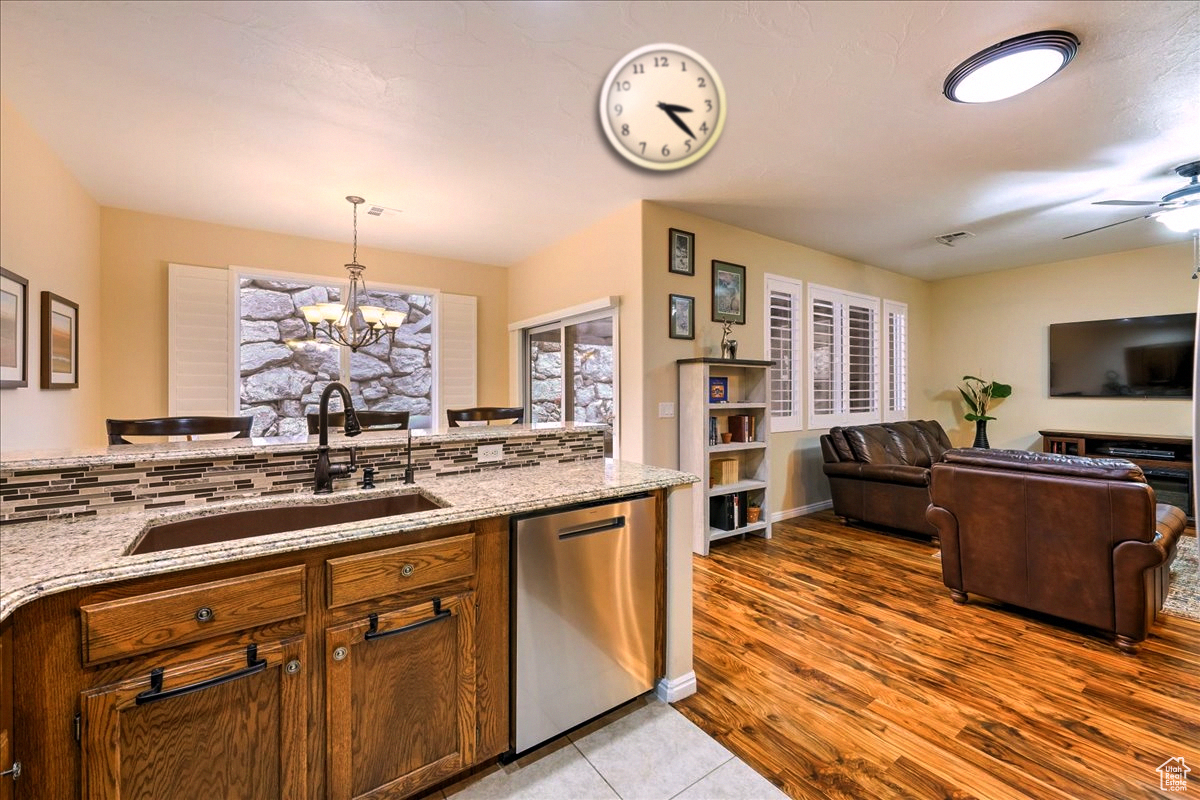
3:23
